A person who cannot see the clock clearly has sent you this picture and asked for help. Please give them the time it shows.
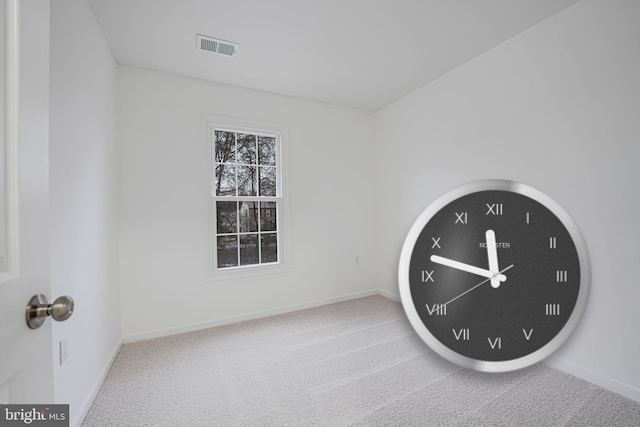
11:47:40
